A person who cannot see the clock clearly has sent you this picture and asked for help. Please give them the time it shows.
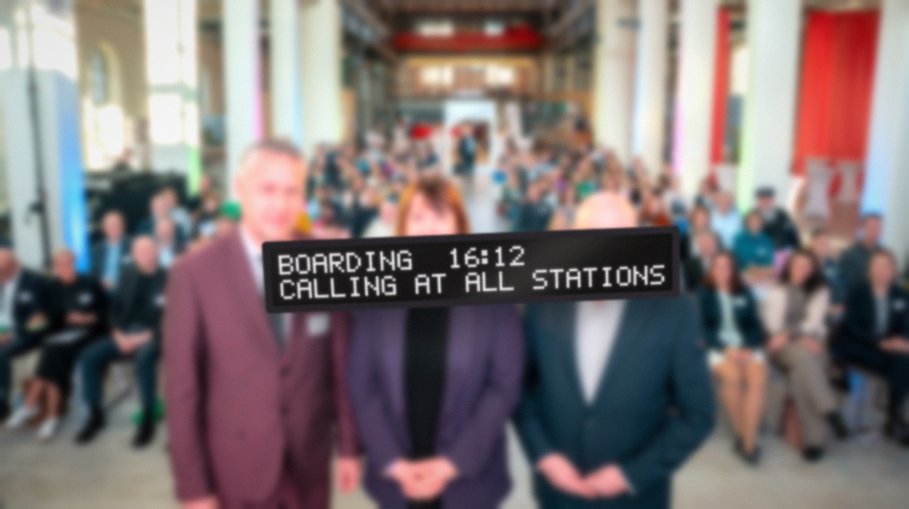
16:12
